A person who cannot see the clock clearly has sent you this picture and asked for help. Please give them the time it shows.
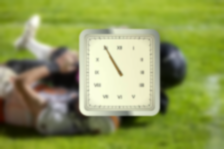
10:55
